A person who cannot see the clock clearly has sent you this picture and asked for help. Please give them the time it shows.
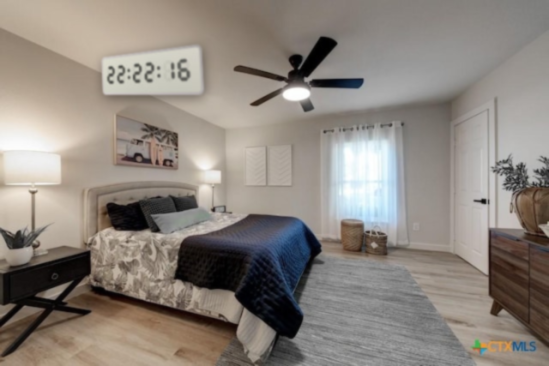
22:22:16
